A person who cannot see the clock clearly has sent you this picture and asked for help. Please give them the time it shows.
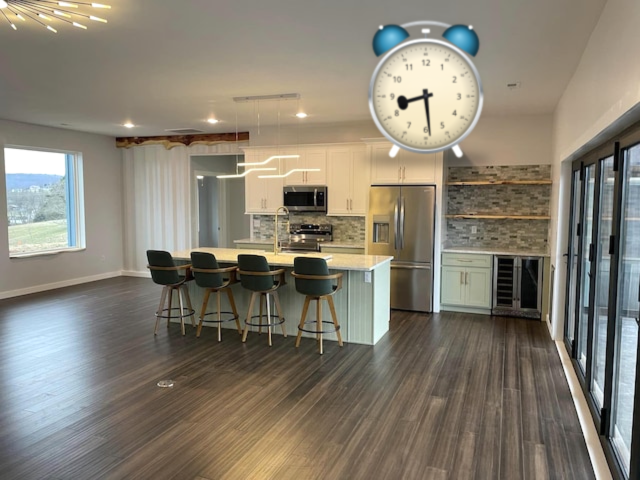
8:29
